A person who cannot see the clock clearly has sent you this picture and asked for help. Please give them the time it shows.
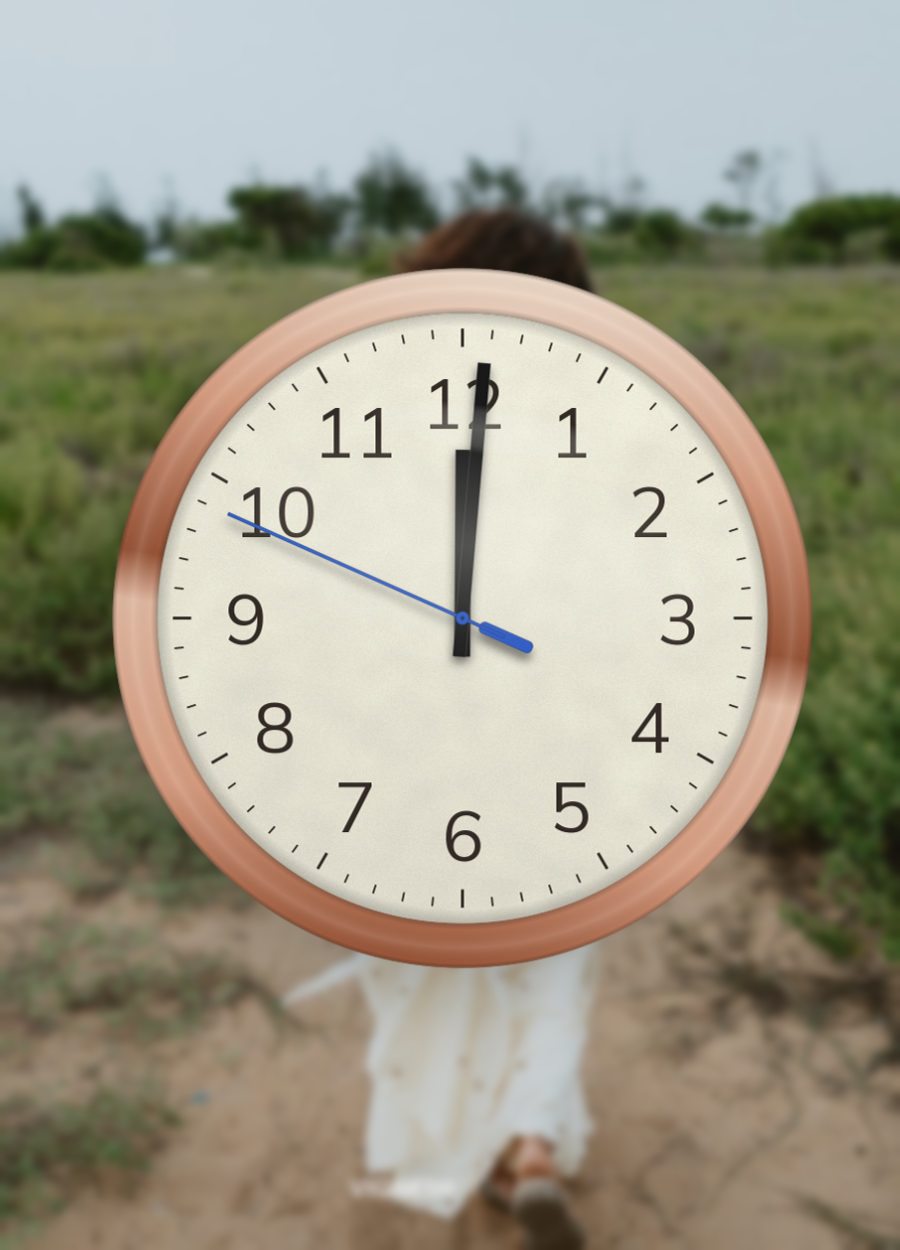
12:00:49
